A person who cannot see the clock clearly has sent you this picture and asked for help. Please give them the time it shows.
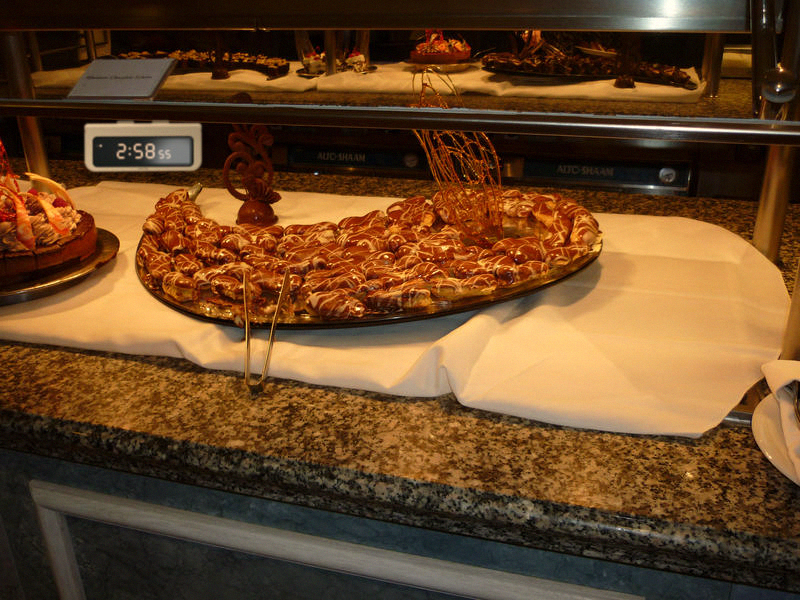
2:58
